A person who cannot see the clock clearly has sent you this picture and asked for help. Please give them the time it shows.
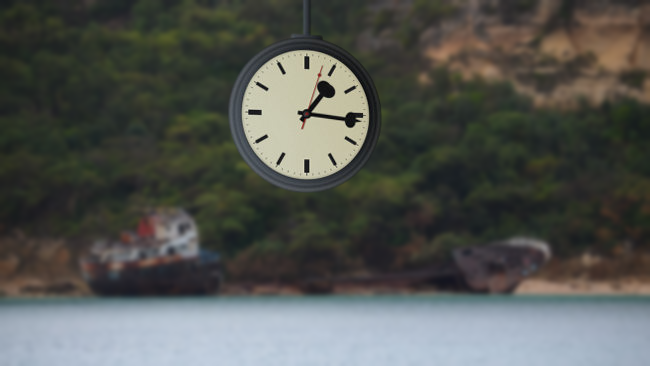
1:16:03
